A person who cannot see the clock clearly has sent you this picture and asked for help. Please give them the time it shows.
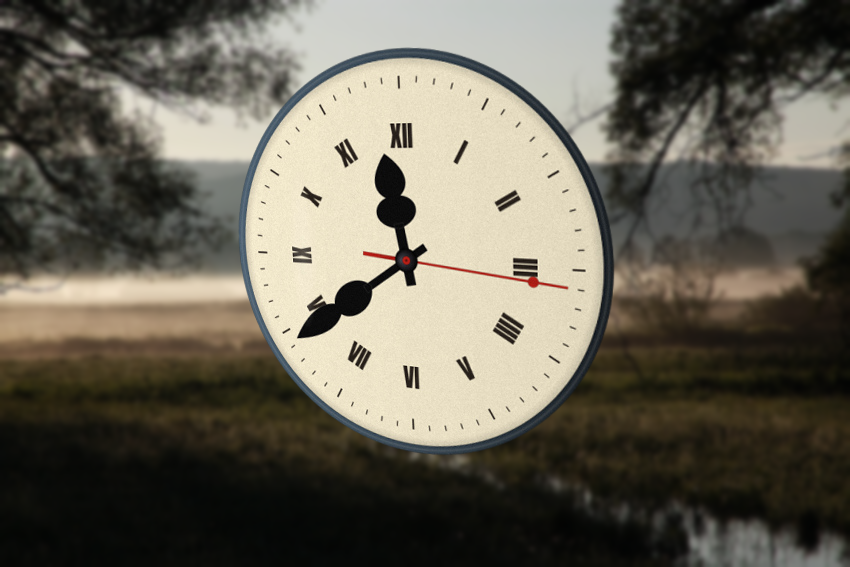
11:39:16
